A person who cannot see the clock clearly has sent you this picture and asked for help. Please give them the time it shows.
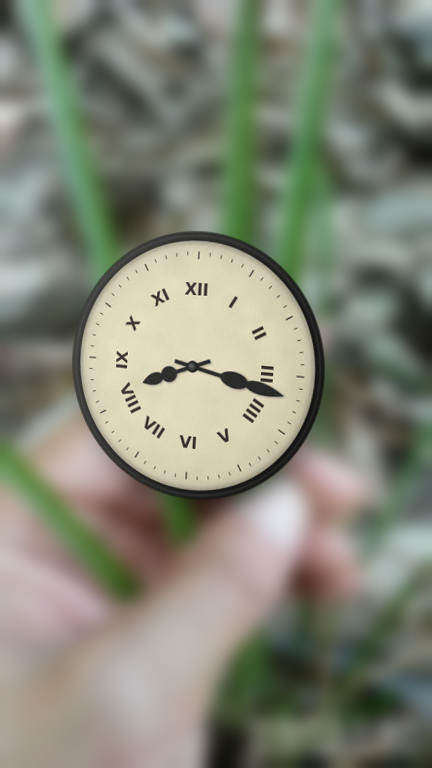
8:17
